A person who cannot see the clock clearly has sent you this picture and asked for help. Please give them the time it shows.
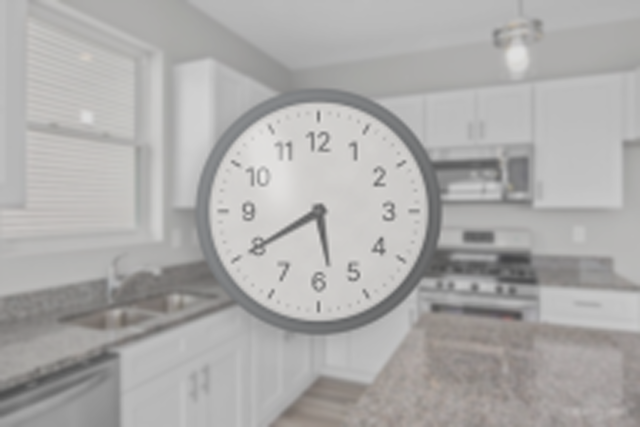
5:40
